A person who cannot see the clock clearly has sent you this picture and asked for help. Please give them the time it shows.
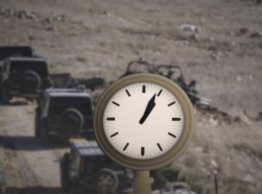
1:04
